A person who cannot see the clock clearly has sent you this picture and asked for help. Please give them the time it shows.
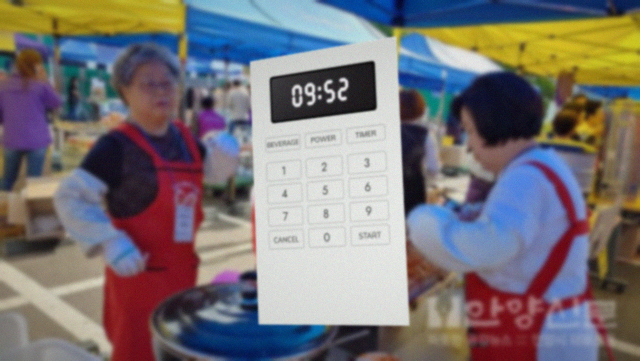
9:52
